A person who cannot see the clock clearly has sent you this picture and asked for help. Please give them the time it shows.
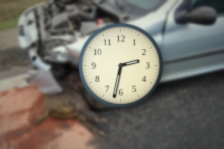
2:32
